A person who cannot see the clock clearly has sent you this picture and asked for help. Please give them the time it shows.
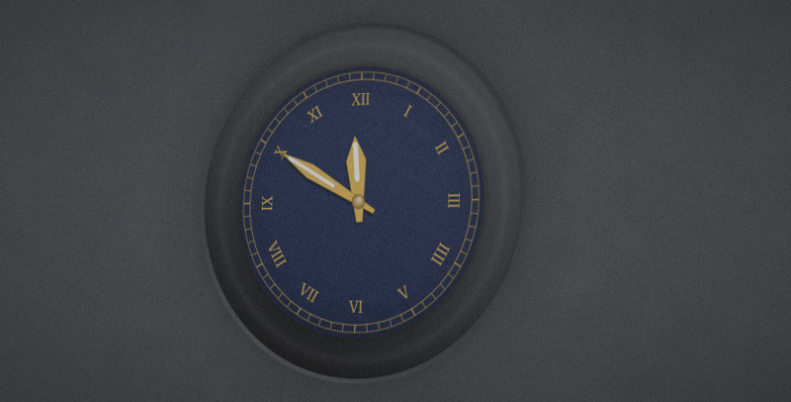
11:50
